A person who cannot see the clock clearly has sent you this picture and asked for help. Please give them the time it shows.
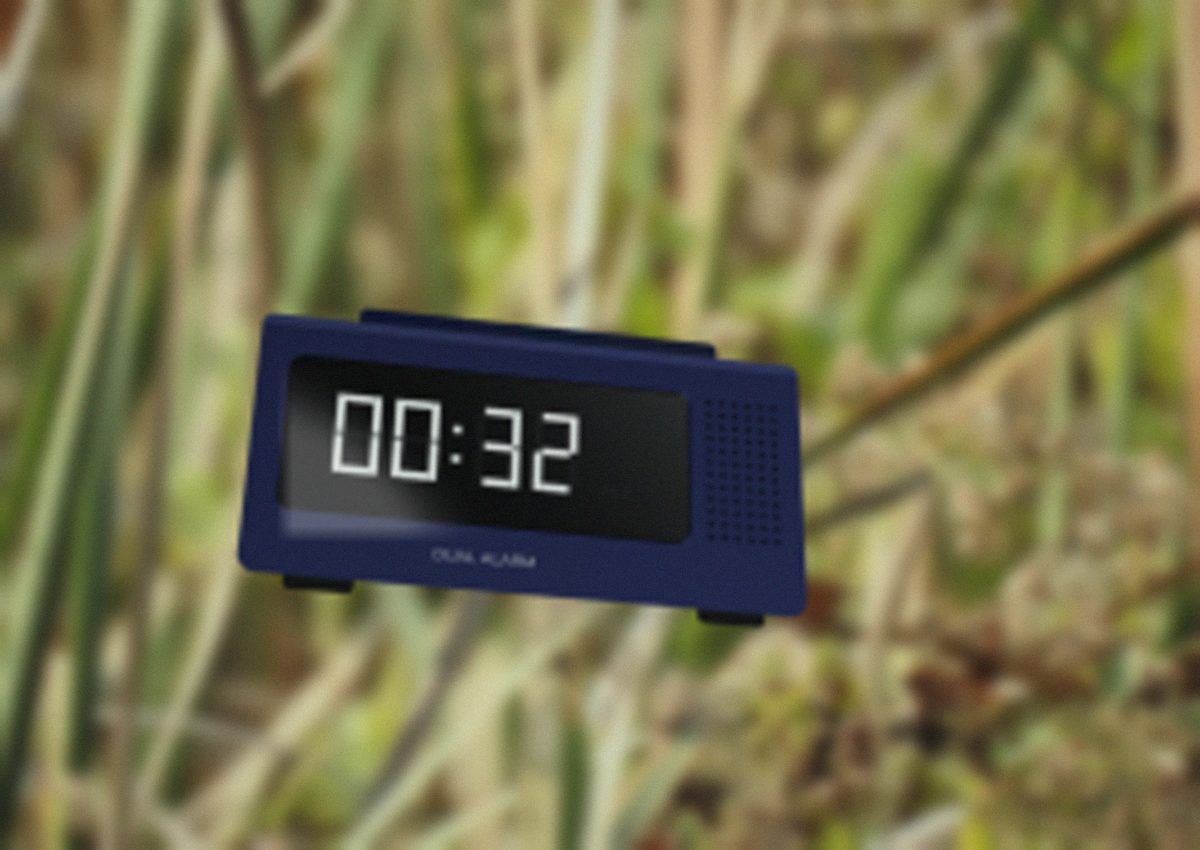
0:32
